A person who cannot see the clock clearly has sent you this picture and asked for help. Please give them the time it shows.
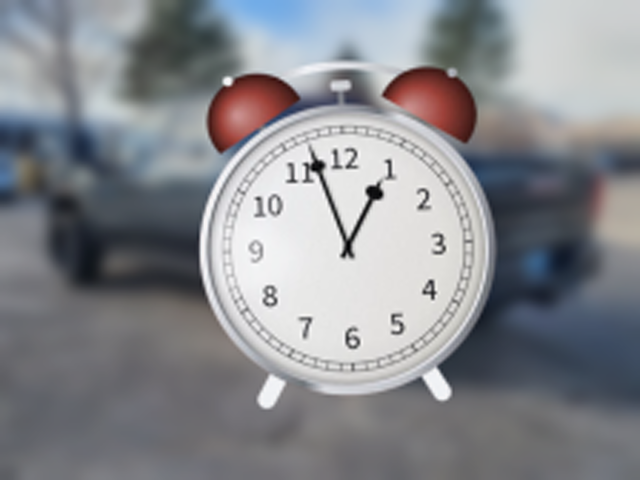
12:57
